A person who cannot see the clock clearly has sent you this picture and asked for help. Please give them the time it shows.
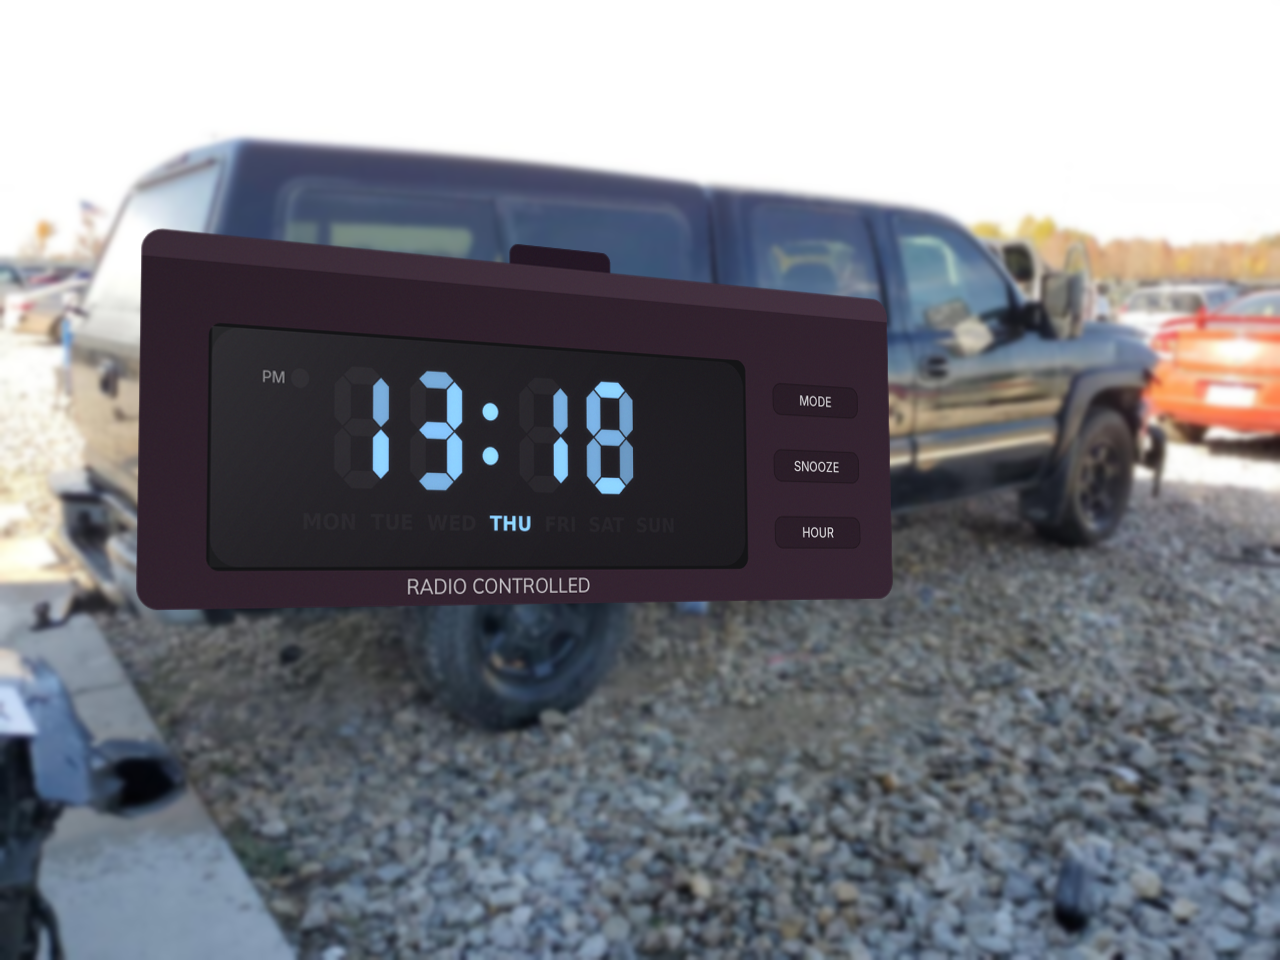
13:18
